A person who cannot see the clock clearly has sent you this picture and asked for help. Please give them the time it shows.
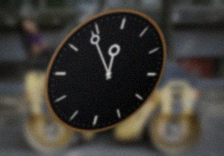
11:54
